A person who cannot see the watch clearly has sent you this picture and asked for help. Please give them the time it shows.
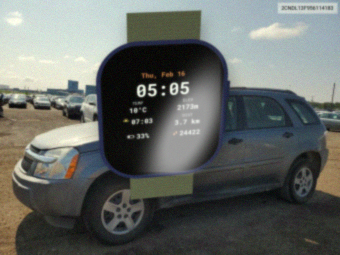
5:05
